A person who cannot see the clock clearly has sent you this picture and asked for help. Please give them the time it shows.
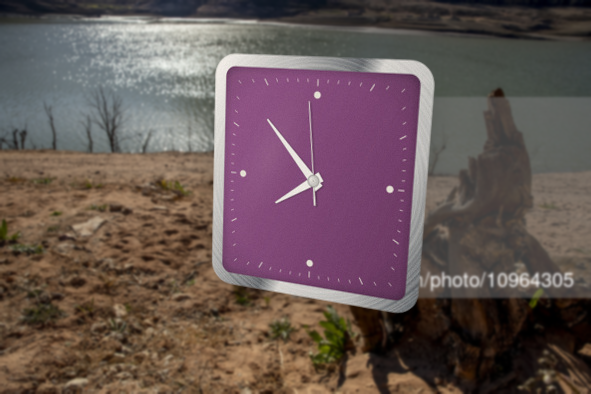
7:52:59
